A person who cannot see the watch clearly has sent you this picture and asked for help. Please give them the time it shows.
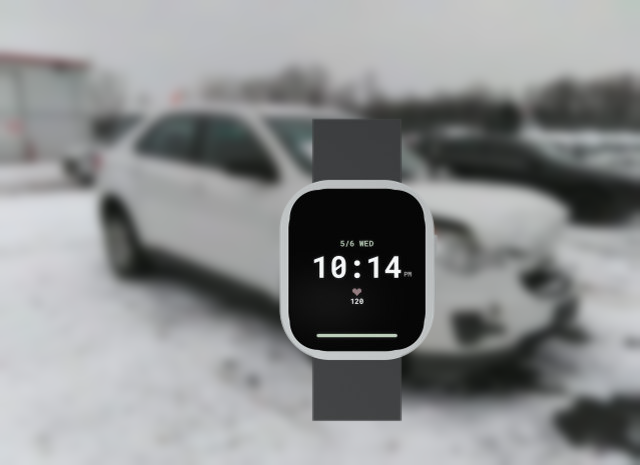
10:14
